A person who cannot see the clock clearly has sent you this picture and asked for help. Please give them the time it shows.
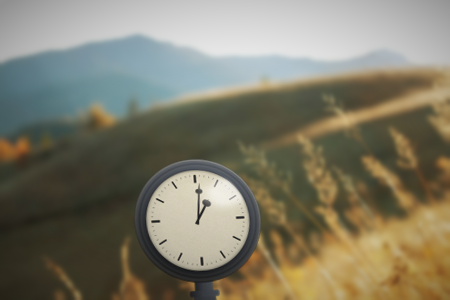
1:01
